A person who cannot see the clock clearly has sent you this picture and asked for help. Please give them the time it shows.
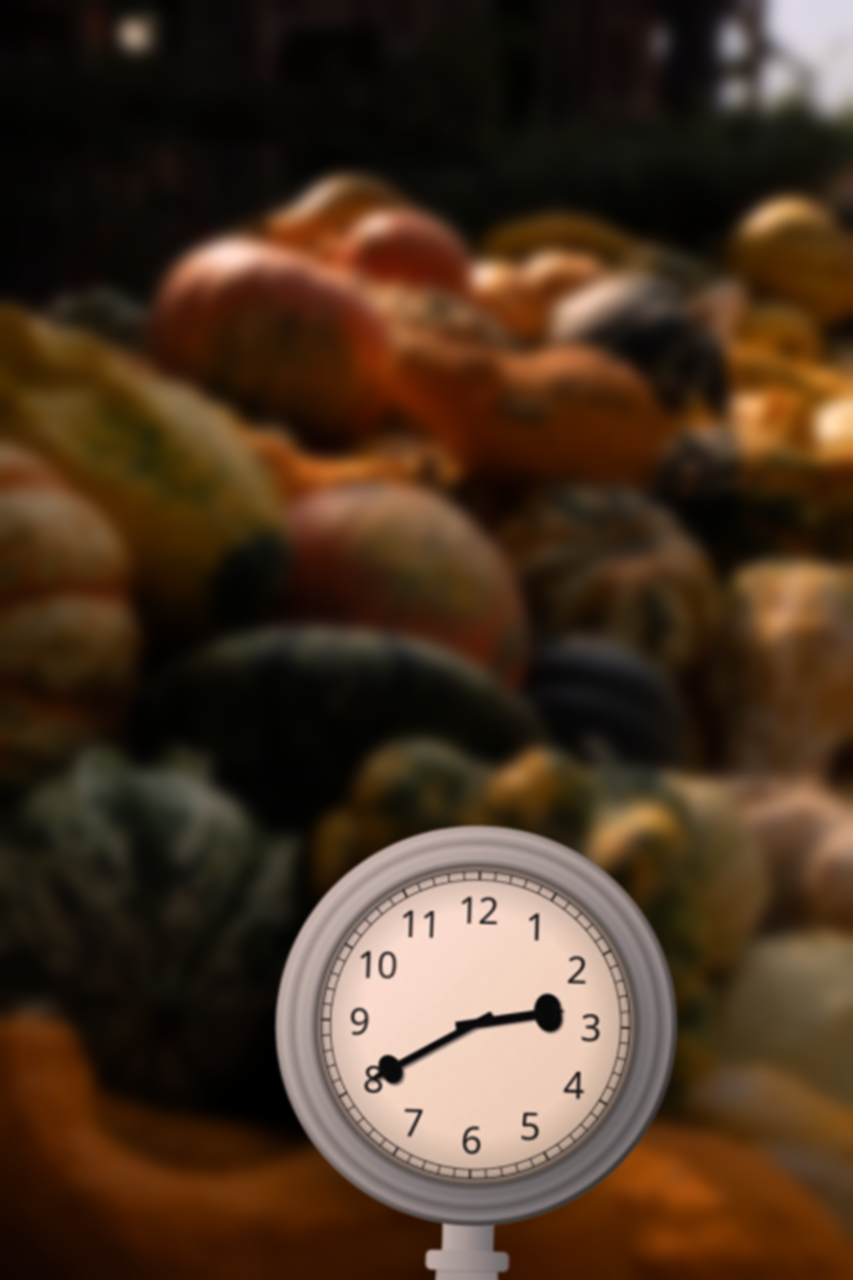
2:40
